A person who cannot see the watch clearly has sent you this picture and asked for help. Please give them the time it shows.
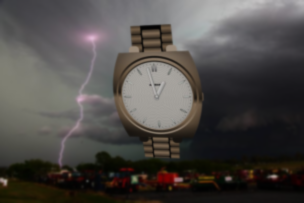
12:58
